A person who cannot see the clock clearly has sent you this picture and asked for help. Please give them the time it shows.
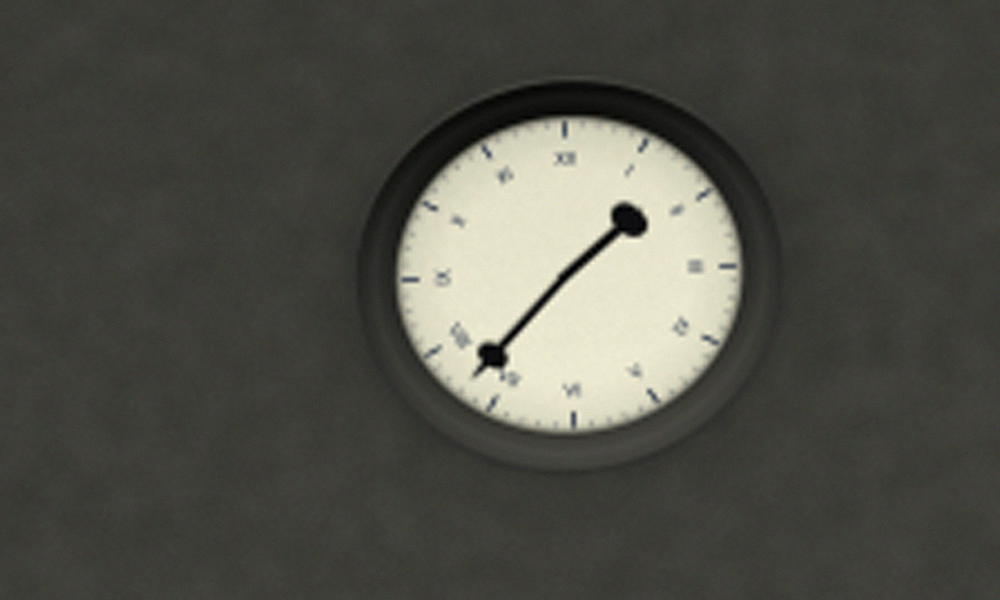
1:37
